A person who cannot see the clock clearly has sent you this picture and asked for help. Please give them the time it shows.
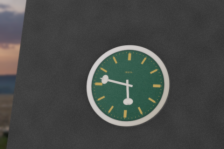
5:47
